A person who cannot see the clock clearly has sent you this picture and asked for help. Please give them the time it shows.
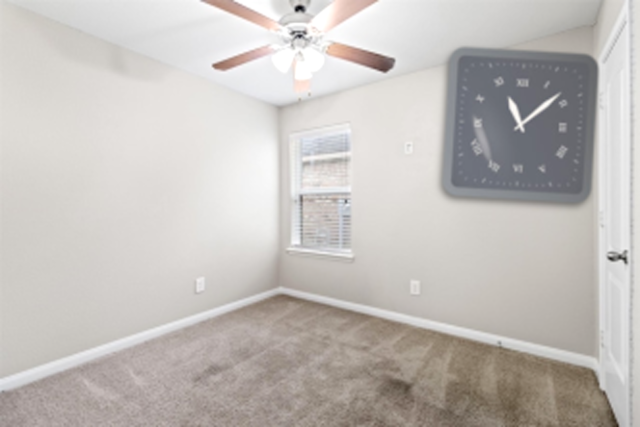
11:08
